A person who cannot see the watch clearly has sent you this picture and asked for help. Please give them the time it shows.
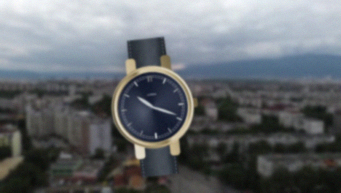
10:19
